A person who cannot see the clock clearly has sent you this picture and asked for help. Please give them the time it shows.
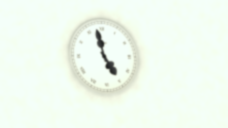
4:58
